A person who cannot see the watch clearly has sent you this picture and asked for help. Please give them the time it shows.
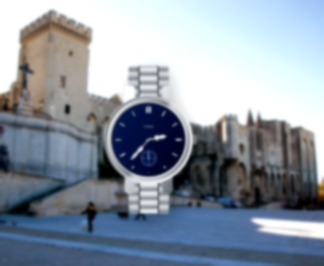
2:37
